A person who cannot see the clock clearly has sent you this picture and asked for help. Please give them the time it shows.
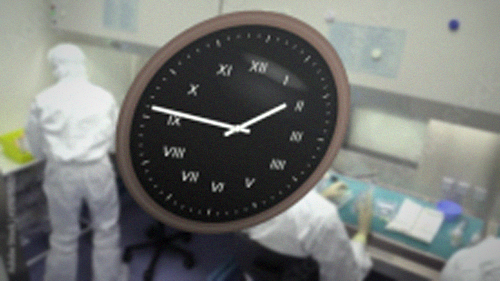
1:46
